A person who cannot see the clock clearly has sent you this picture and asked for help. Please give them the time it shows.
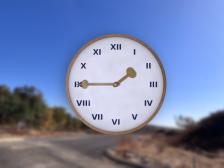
1:45
